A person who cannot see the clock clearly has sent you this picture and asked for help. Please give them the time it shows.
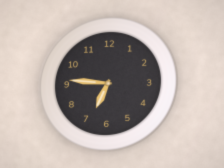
6:46
